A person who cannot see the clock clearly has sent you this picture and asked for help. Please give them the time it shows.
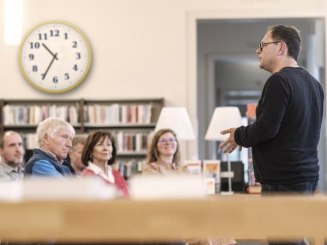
10:35
